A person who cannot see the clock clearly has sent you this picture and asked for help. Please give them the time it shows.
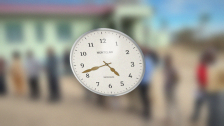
4:42
